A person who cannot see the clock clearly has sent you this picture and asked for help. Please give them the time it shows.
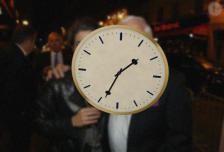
1:34
